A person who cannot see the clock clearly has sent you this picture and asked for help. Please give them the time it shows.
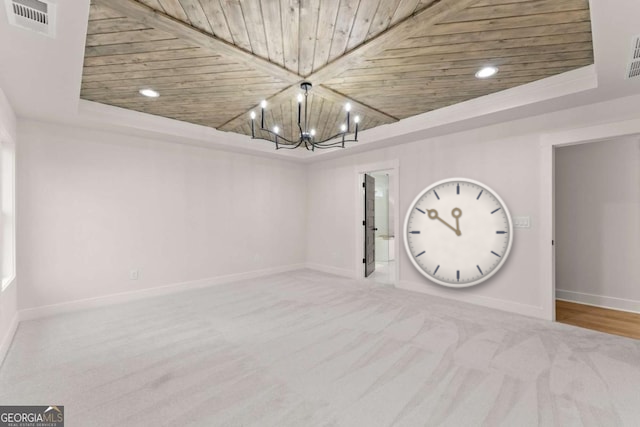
11:51
